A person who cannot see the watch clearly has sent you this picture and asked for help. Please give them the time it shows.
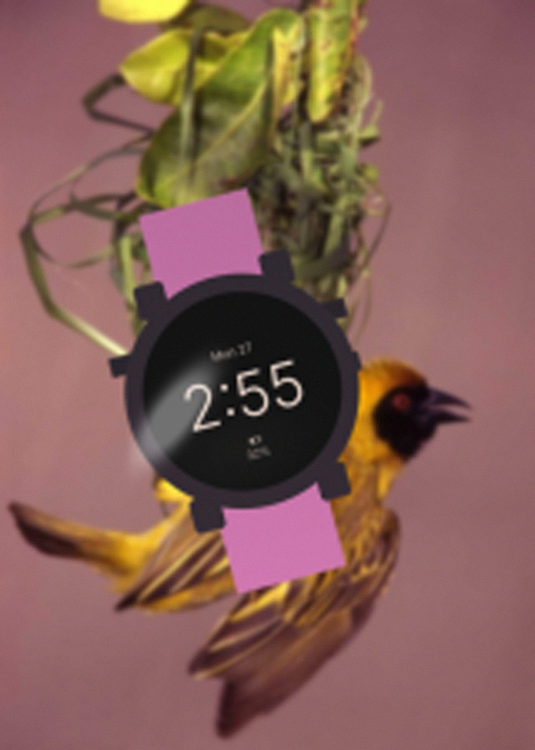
2:55
